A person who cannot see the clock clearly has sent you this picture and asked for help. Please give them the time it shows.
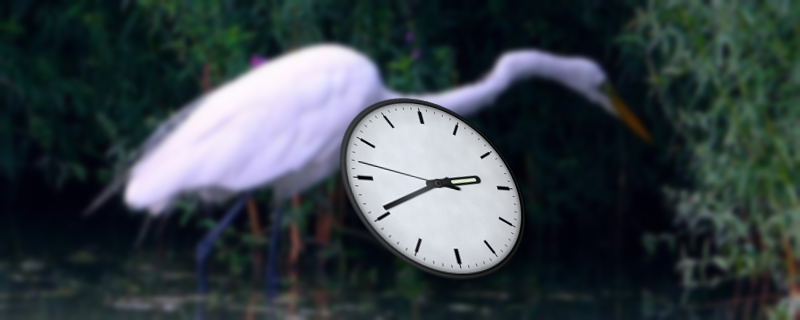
2:40:47
